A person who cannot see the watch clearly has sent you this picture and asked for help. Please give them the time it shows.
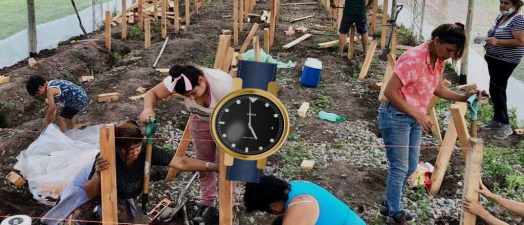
4:59
